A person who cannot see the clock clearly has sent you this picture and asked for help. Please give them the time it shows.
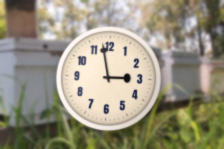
2:58
